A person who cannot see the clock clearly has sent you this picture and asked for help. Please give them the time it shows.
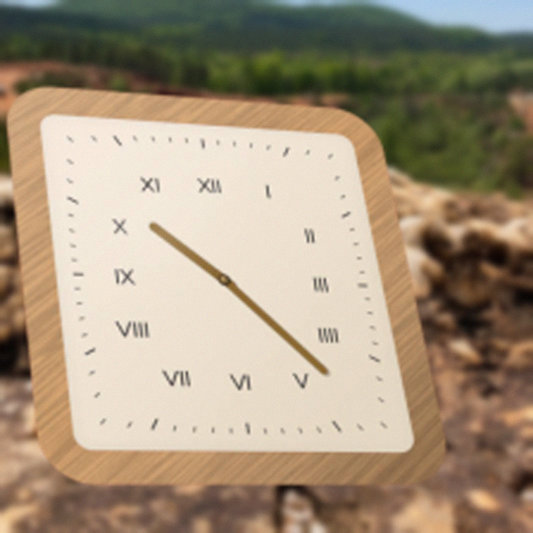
10:23
